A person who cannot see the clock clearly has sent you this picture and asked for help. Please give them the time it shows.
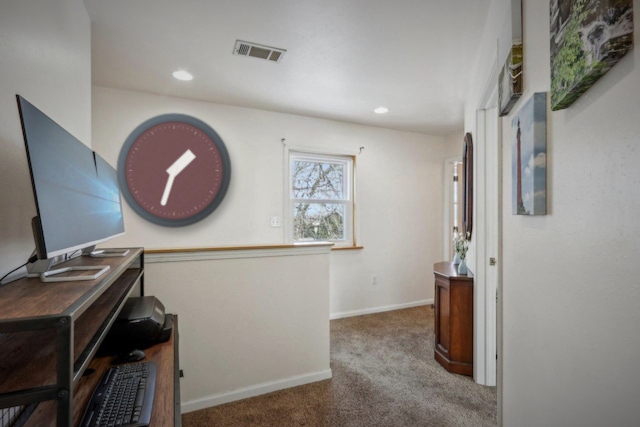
1:33
